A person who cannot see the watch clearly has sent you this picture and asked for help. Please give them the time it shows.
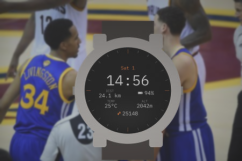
14:56
